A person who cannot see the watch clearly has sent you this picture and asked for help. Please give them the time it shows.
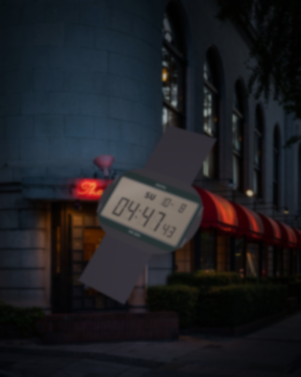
4:47
